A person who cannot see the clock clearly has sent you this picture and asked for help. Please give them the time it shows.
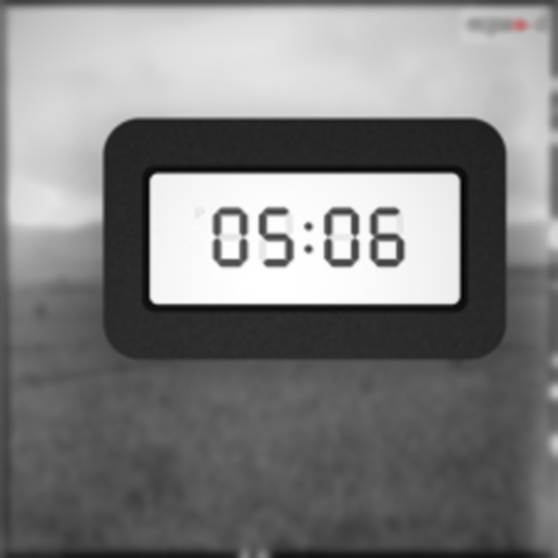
5:06
